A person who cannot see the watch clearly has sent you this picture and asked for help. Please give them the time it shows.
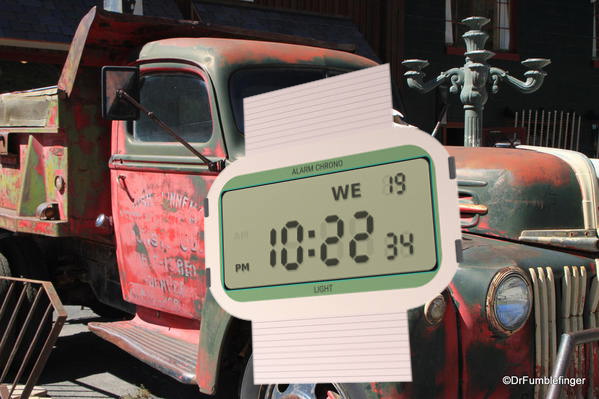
10:22:34
